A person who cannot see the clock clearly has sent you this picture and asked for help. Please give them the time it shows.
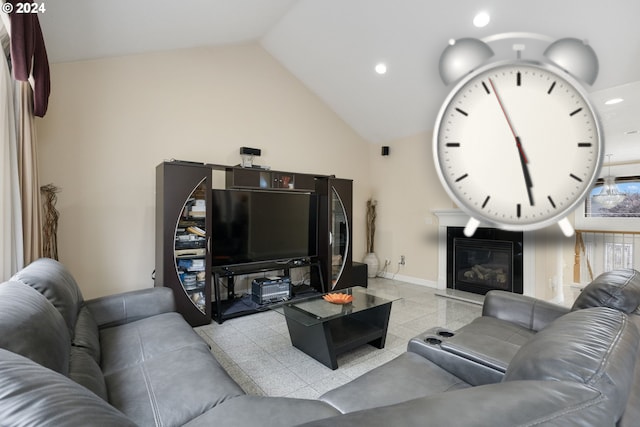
5:27:56
